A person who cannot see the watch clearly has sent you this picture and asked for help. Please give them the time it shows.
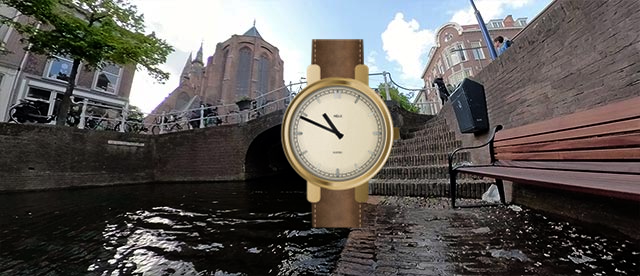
10:49
